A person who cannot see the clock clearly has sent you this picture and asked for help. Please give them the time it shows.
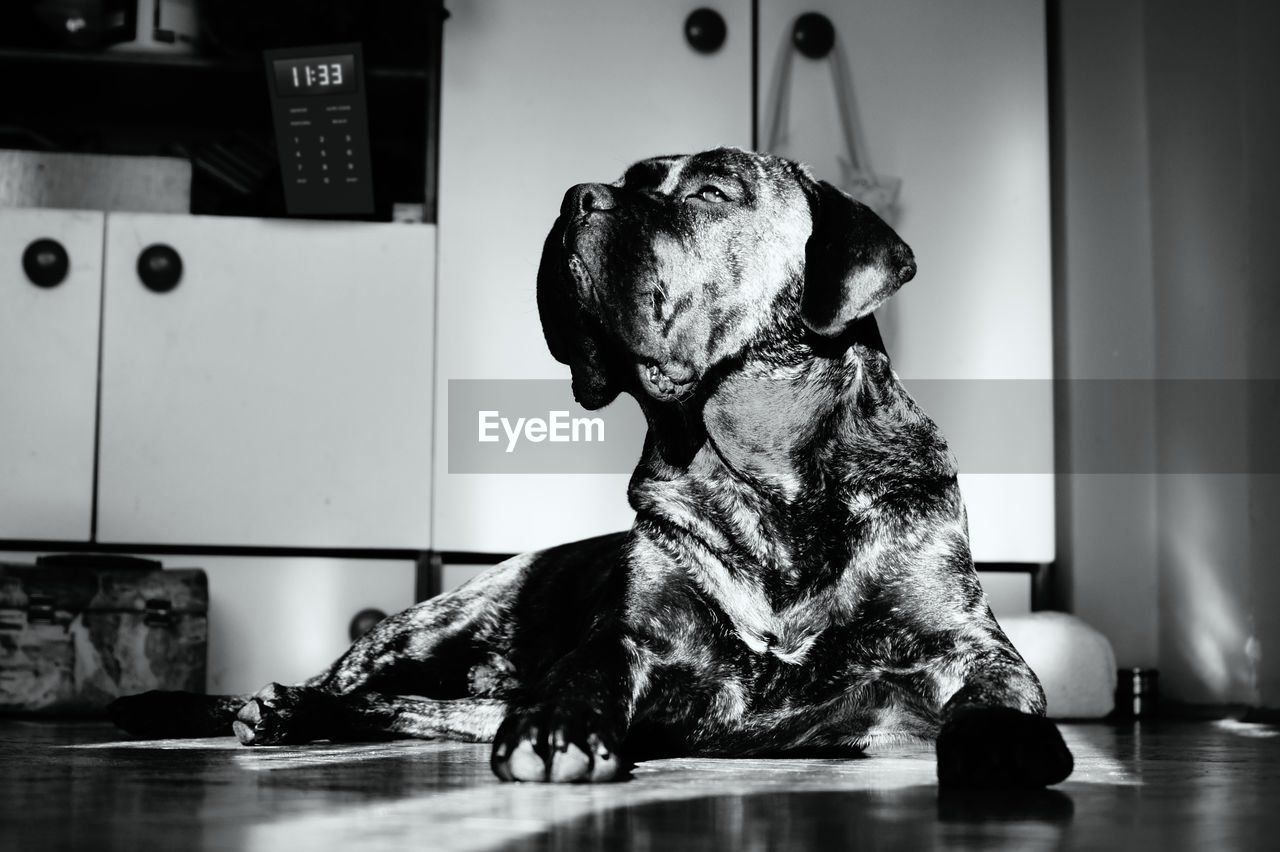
11:33
